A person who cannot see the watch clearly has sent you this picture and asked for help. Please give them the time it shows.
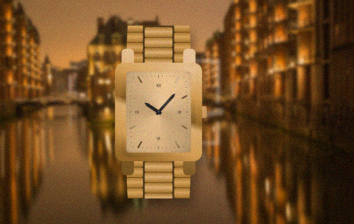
10:07
